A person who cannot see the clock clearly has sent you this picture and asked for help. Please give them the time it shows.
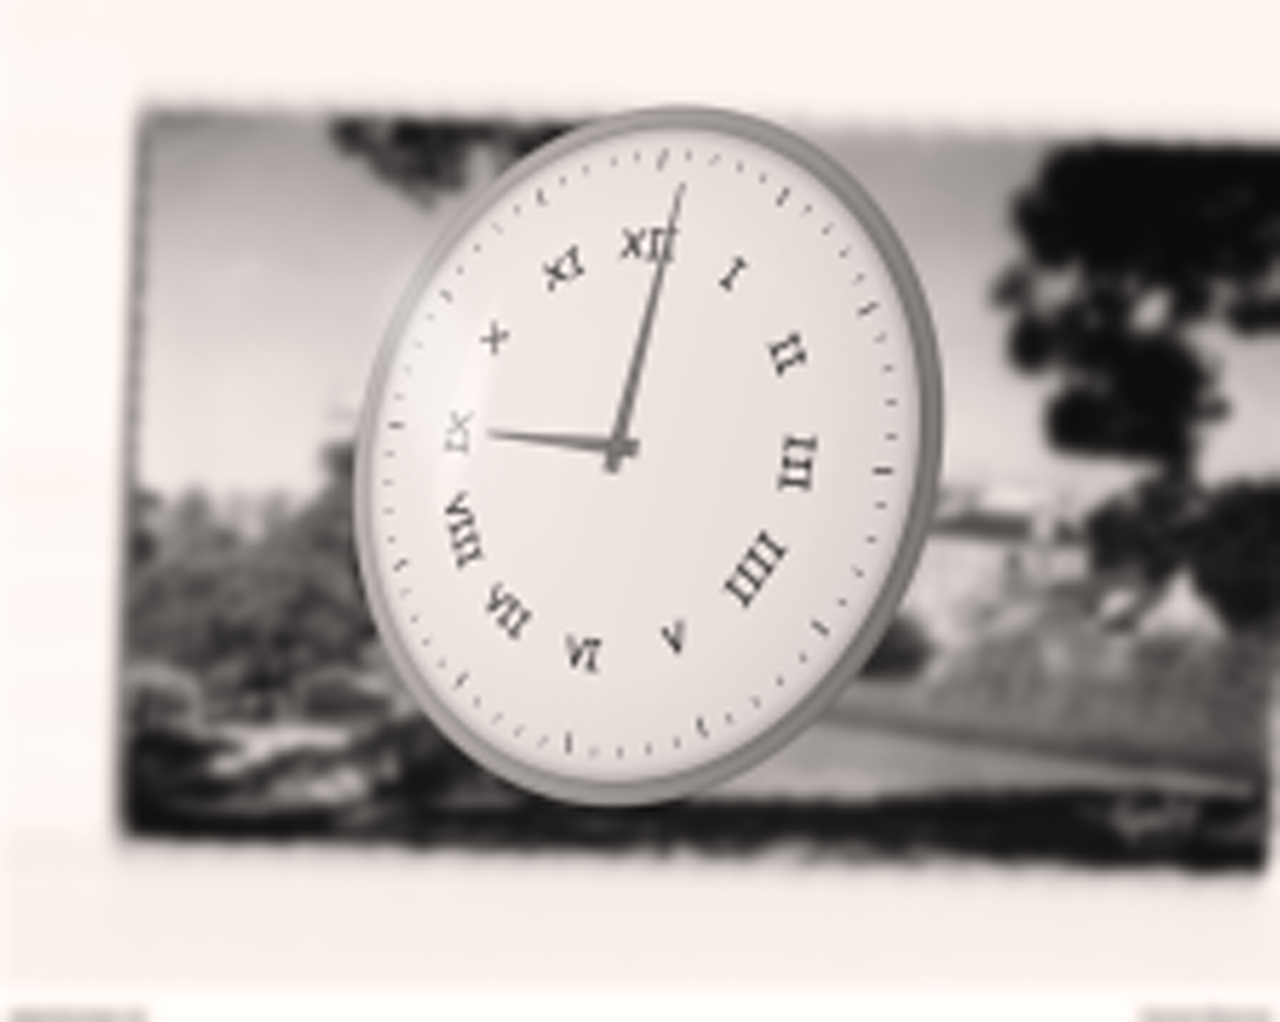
9:01
